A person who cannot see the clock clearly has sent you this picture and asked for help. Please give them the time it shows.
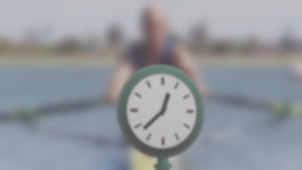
12:38
